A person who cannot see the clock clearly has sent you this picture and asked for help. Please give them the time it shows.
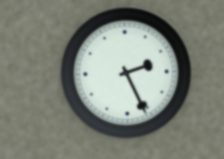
2:26
